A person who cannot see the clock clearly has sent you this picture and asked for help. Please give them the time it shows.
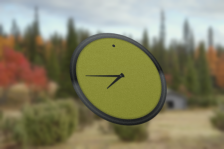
7:45
